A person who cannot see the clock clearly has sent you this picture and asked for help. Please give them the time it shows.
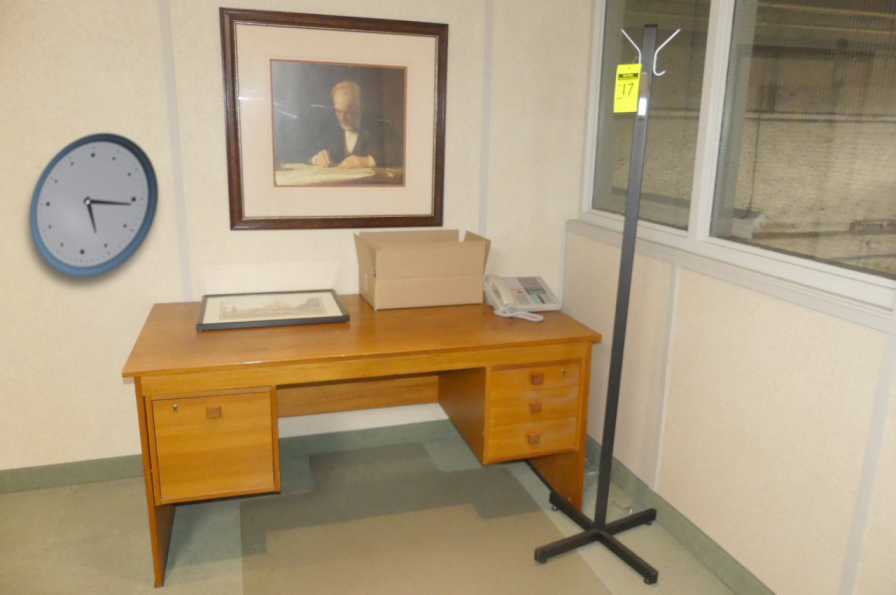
5:16
